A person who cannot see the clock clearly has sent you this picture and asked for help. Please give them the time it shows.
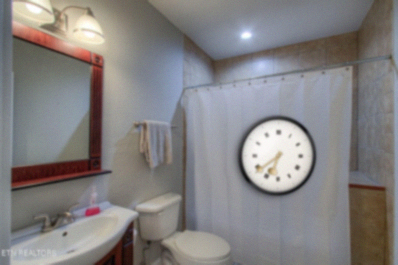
6:39
